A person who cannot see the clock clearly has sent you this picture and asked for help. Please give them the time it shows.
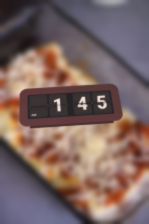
1:45
